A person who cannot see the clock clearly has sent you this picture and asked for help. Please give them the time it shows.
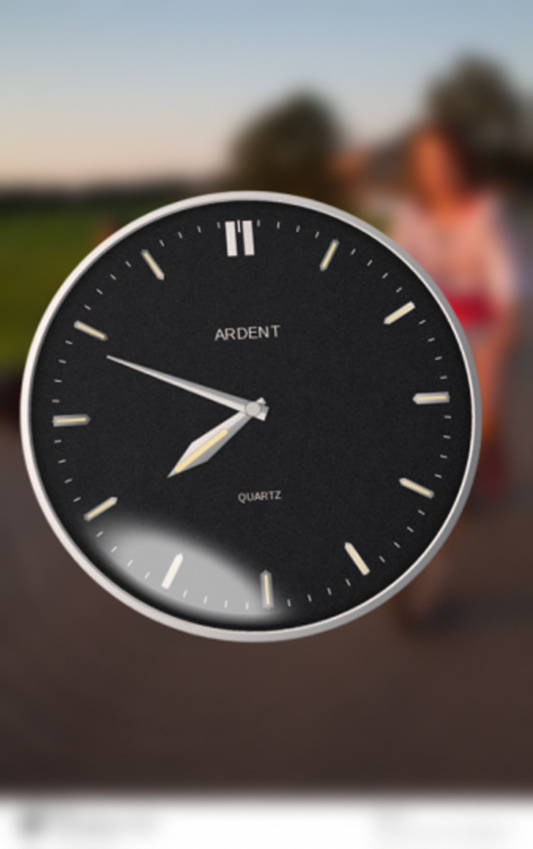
7:49
